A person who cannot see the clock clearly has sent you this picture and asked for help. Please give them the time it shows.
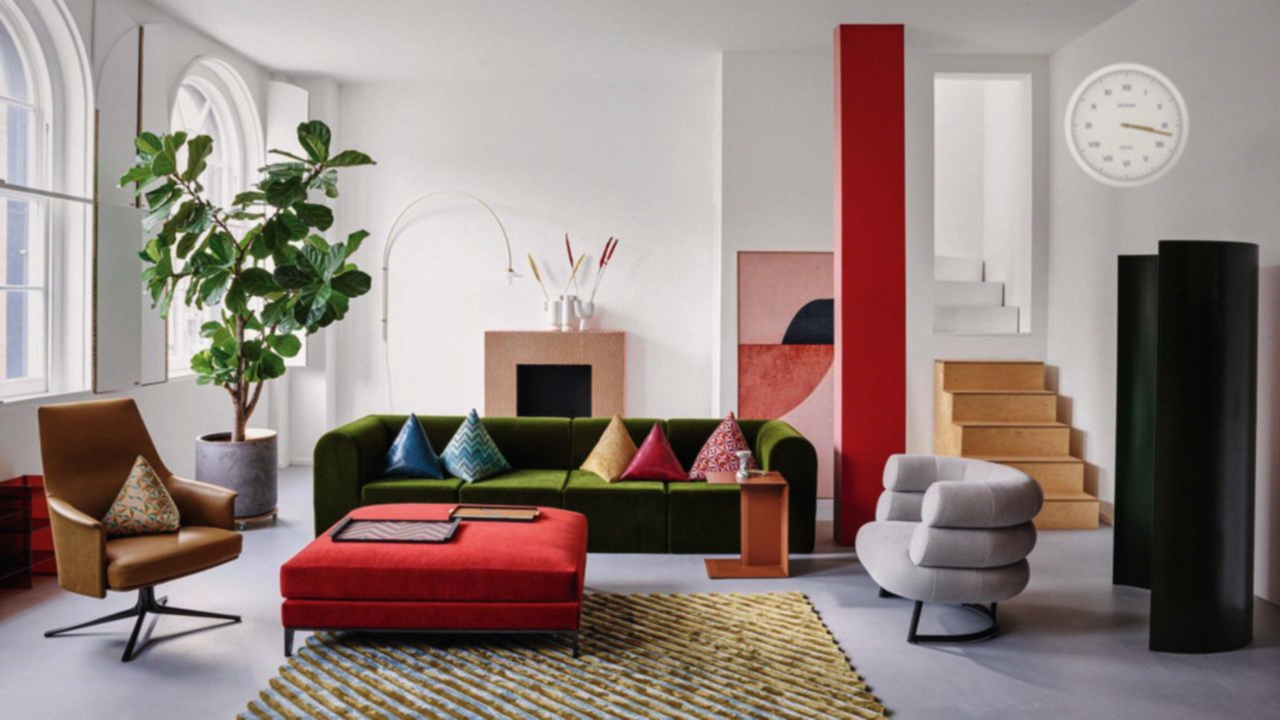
3:17
